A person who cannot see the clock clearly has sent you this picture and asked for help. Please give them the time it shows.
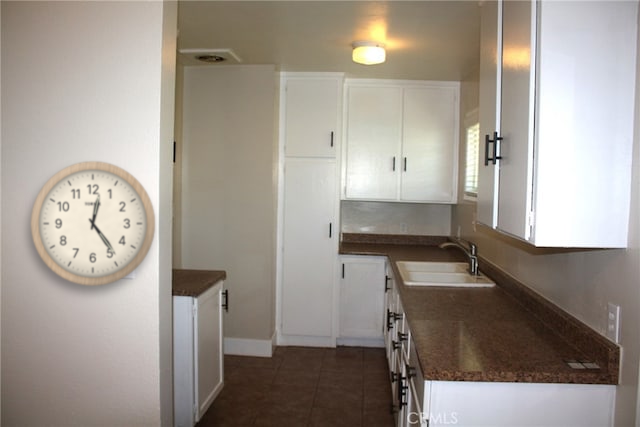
12:24
